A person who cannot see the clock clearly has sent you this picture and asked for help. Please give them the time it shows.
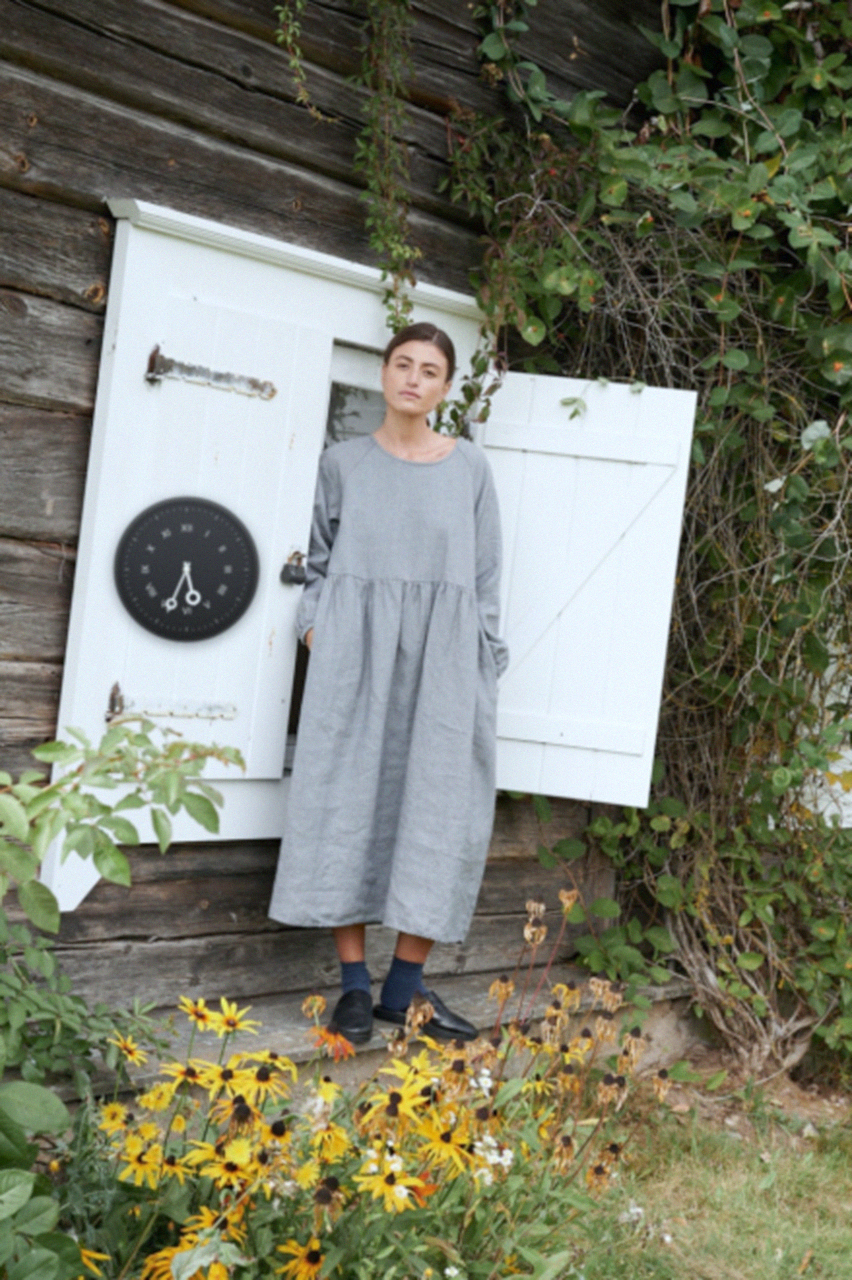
5:34
